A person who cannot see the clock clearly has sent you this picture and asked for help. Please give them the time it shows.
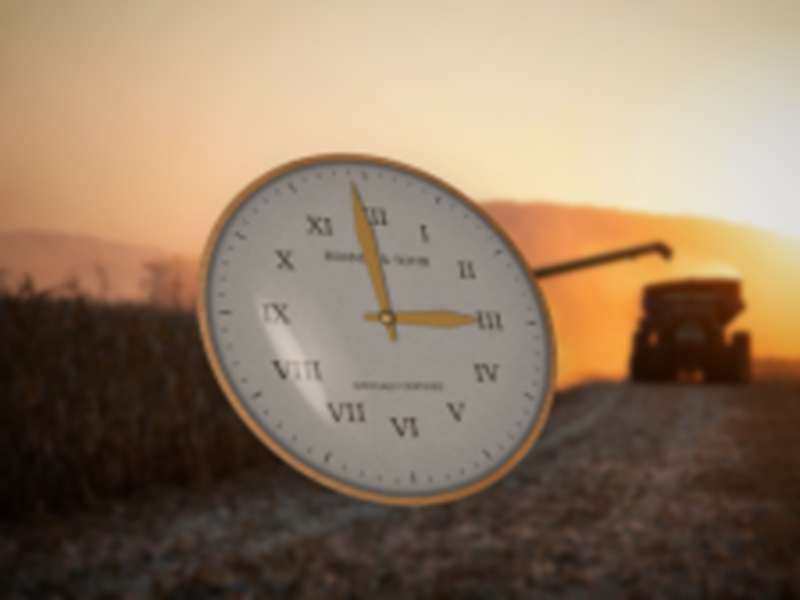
2:59
